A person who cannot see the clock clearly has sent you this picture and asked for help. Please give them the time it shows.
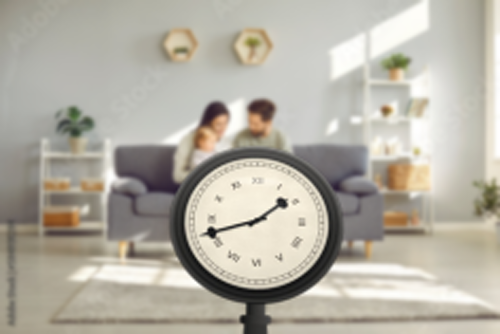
1:42
